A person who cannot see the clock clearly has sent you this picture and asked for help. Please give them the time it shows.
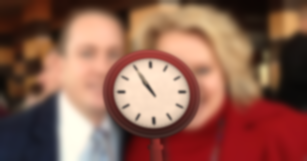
10:55
